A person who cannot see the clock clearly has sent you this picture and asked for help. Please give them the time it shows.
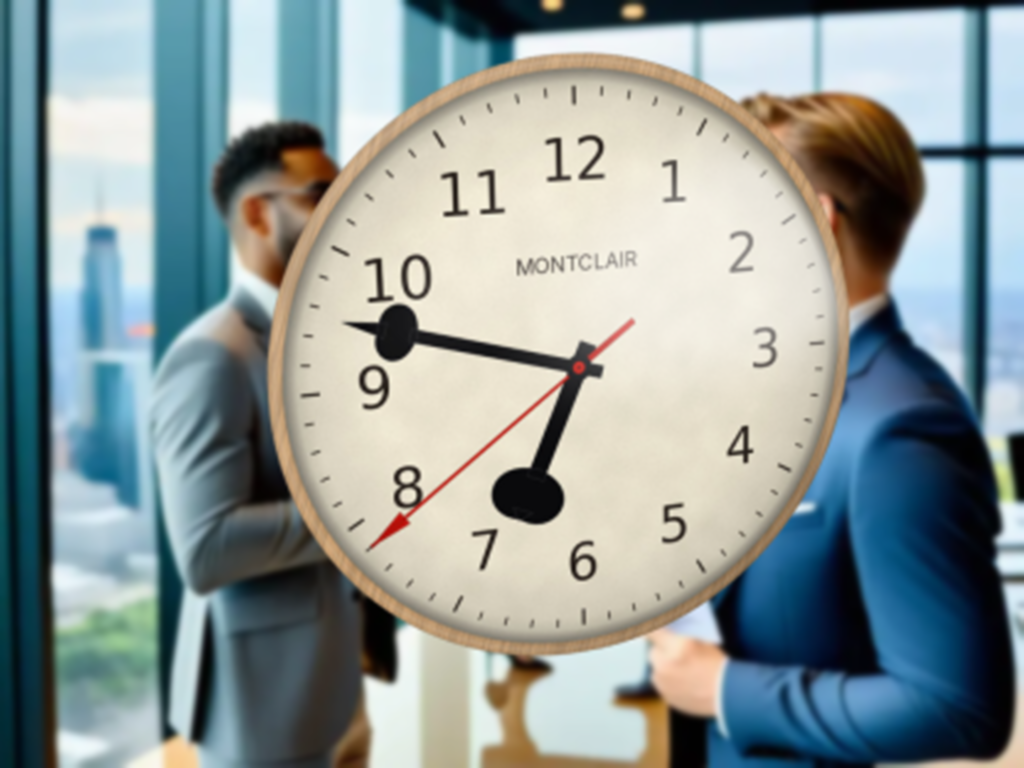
6:47:39
